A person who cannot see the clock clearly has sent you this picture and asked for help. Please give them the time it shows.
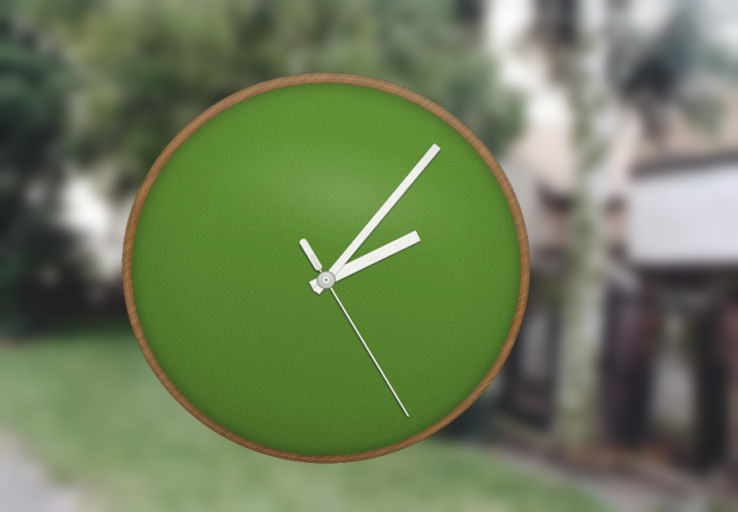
2:06:25
